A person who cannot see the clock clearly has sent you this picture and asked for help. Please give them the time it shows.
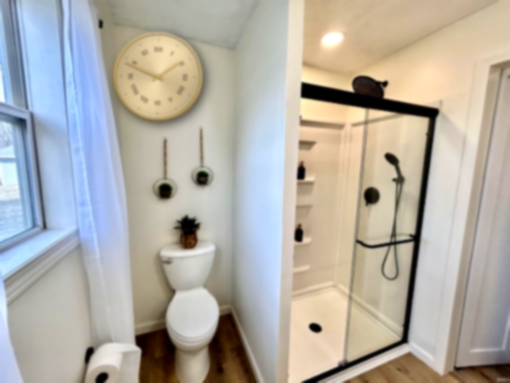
1:49
